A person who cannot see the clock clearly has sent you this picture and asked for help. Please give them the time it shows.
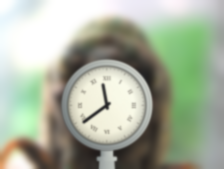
11:39
